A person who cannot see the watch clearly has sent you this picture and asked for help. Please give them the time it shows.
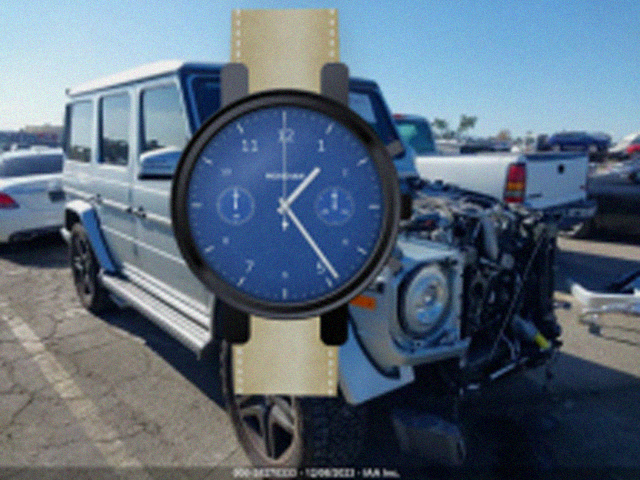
1:24
